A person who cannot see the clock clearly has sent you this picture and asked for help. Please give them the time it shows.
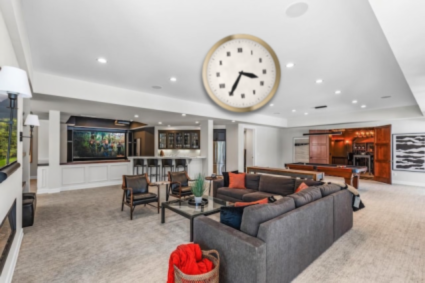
3:35
